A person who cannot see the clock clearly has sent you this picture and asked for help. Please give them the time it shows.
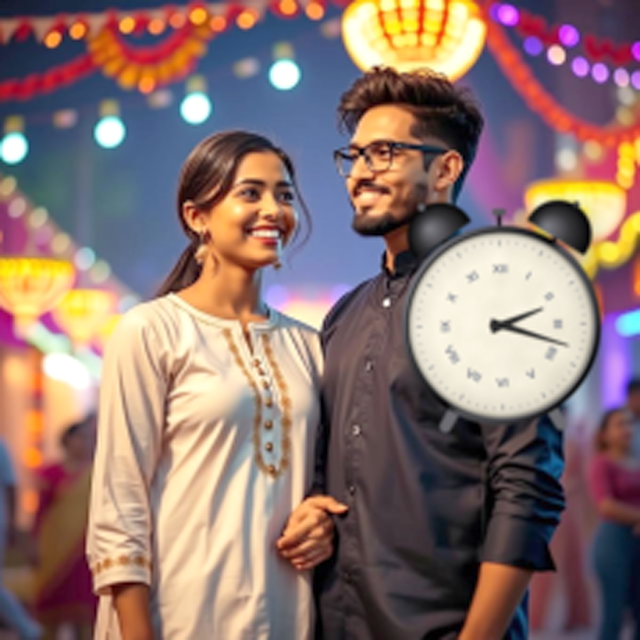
2:18
